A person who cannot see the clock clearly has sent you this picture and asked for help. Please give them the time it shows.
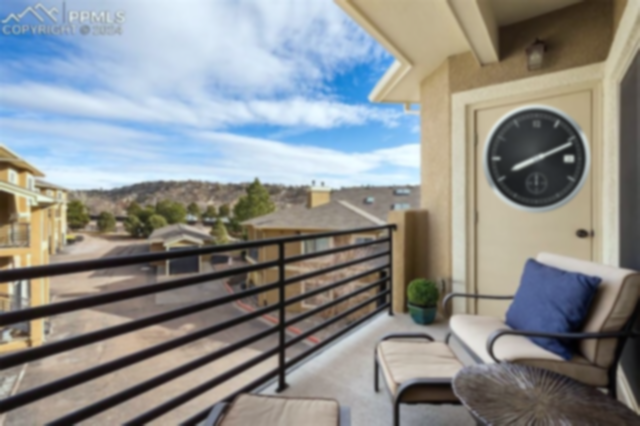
8:11
